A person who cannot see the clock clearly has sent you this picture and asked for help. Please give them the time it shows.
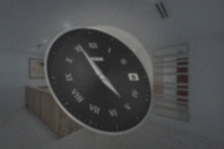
4:56
